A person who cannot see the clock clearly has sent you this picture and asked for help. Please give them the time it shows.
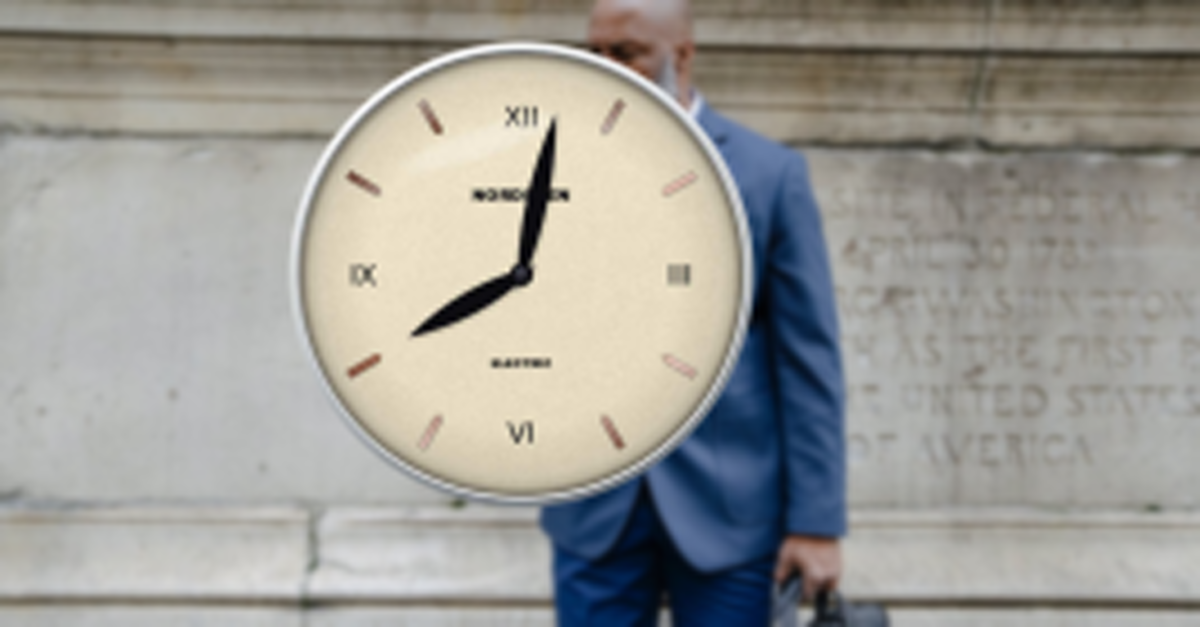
8:02
